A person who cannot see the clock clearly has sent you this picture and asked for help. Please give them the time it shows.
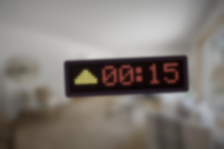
0:15
